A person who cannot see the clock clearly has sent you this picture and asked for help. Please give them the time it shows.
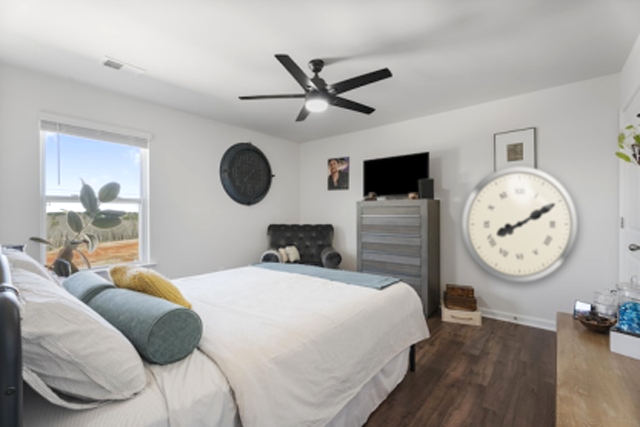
8:10
